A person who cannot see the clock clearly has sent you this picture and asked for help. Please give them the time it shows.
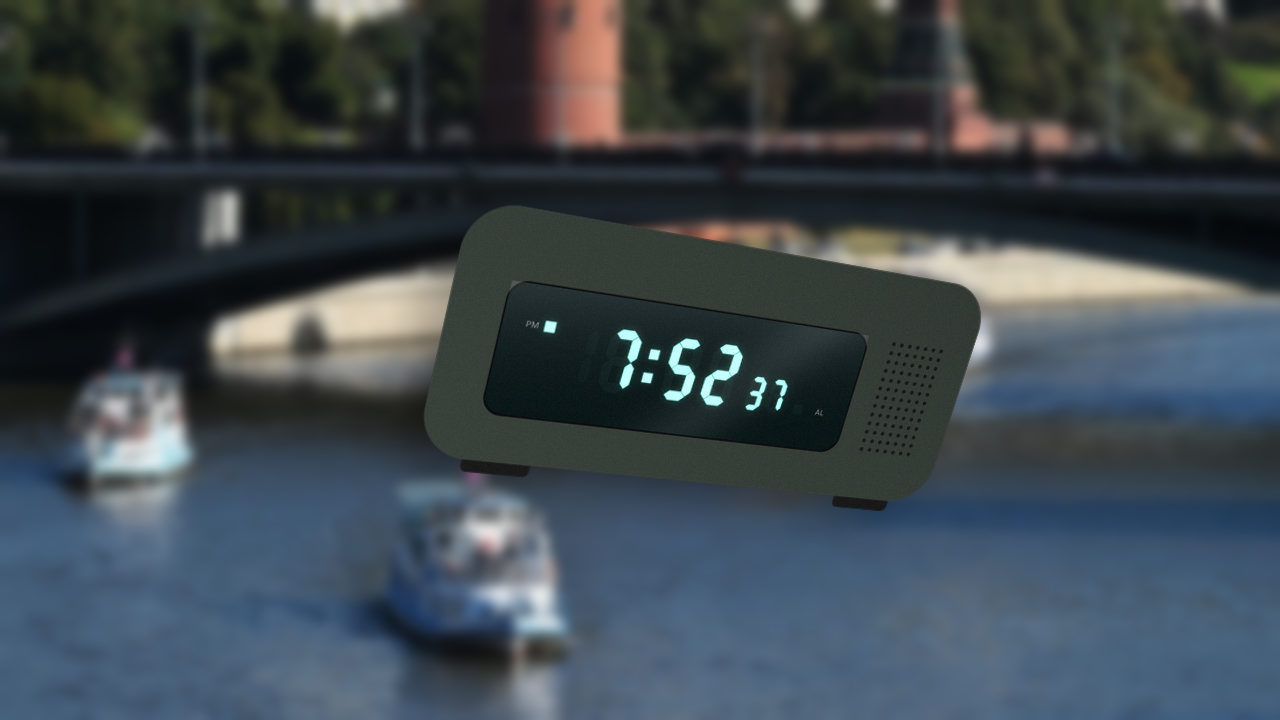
7:52:37
